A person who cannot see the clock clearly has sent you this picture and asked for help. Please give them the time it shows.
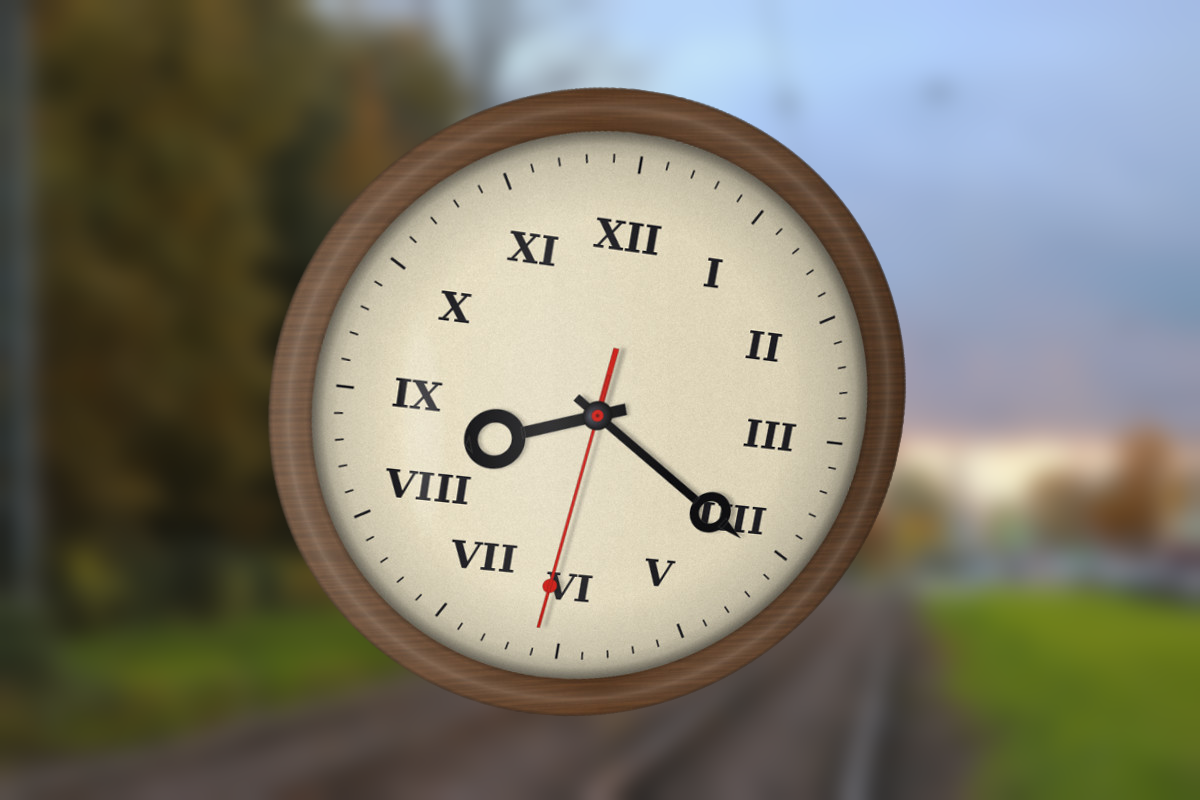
8:20:31
